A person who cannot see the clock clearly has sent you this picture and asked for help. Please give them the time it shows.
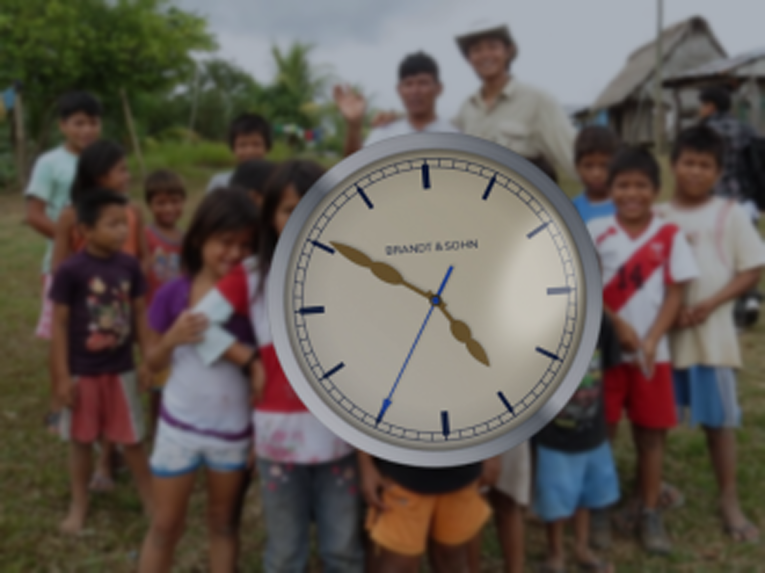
4:50:35
